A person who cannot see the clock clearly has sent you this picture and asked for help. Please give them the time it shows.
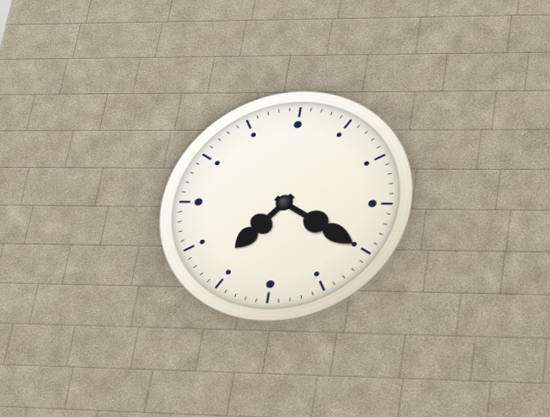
7:20
